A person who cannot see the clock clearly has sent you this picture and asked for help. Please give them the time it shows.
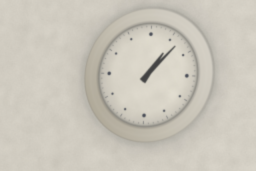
1:07
